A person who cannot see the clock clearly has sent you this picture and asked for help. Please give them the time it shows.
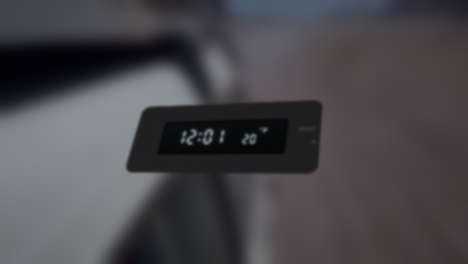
12:01
